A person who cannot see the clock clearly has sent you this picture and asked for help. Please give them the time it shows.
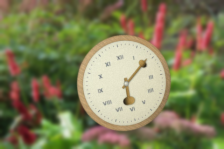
6:09
